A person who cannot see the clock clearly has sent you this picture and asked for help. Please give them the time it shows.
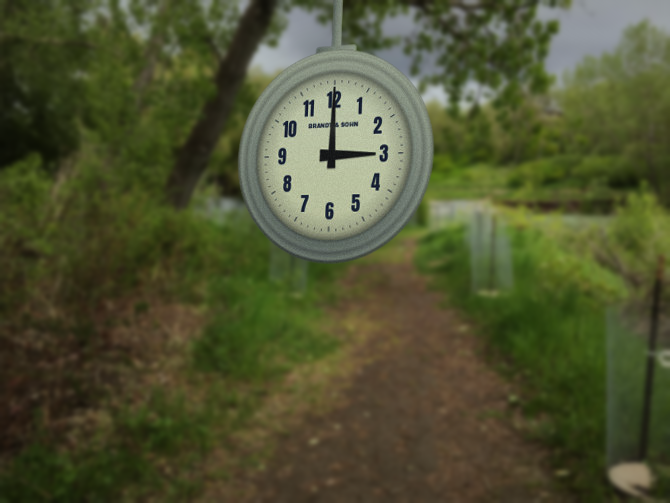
3:00
